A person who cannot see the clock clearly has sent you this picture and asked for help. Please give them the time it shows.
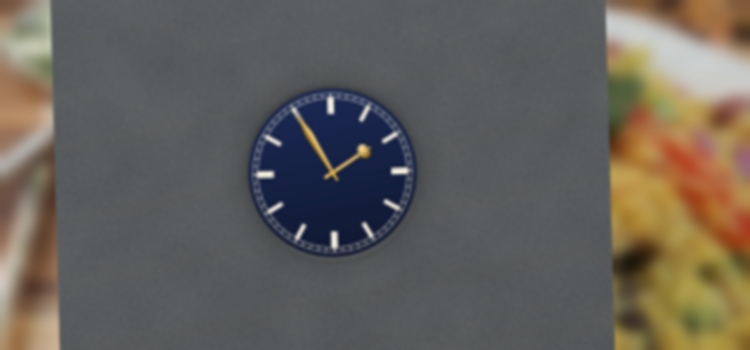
1:55
